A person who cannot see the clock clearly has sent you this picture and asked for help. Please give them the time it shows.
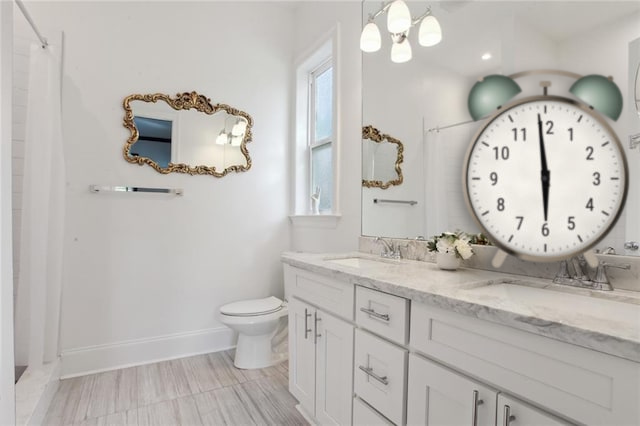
5:59
